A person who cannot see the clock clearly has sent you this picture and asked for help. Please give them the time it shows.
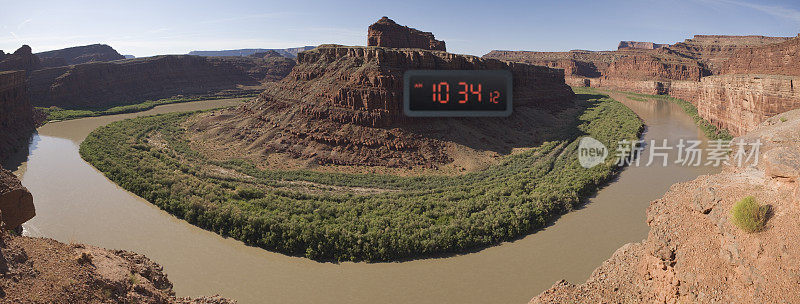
10:34:12
